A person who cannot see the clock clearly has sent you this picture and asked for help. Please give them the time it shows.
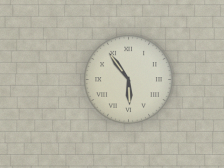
5:54
